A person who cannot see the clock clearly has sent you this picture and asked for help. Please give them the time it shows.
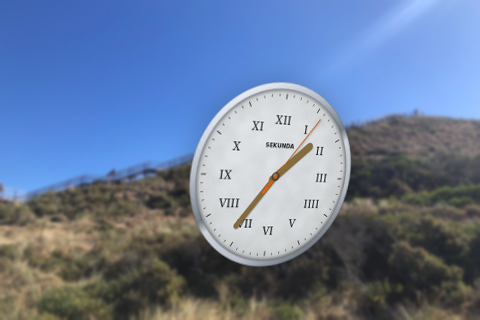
1:36:06
